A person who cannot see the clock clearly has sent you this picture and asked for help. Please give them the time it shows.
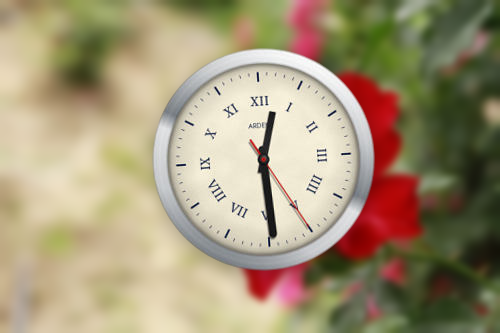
12:29:25
